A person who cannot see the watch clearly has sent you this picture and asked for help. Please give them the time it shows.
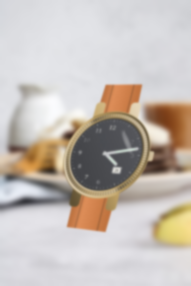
4:13
